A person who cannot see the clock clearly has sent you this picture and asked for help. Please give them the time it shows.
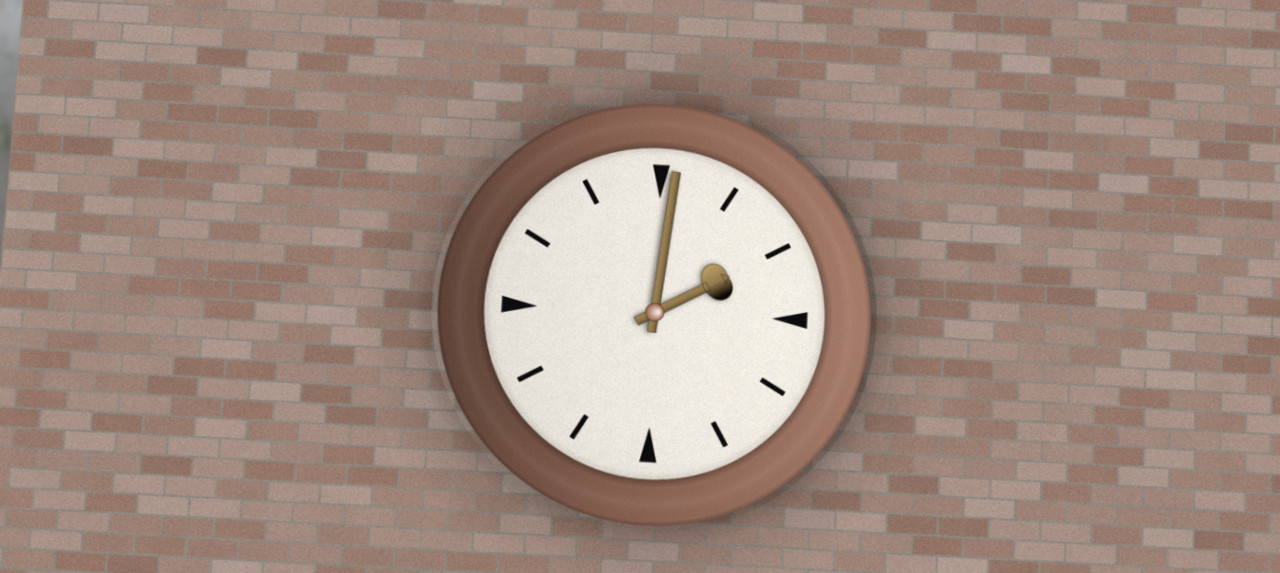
2:01
